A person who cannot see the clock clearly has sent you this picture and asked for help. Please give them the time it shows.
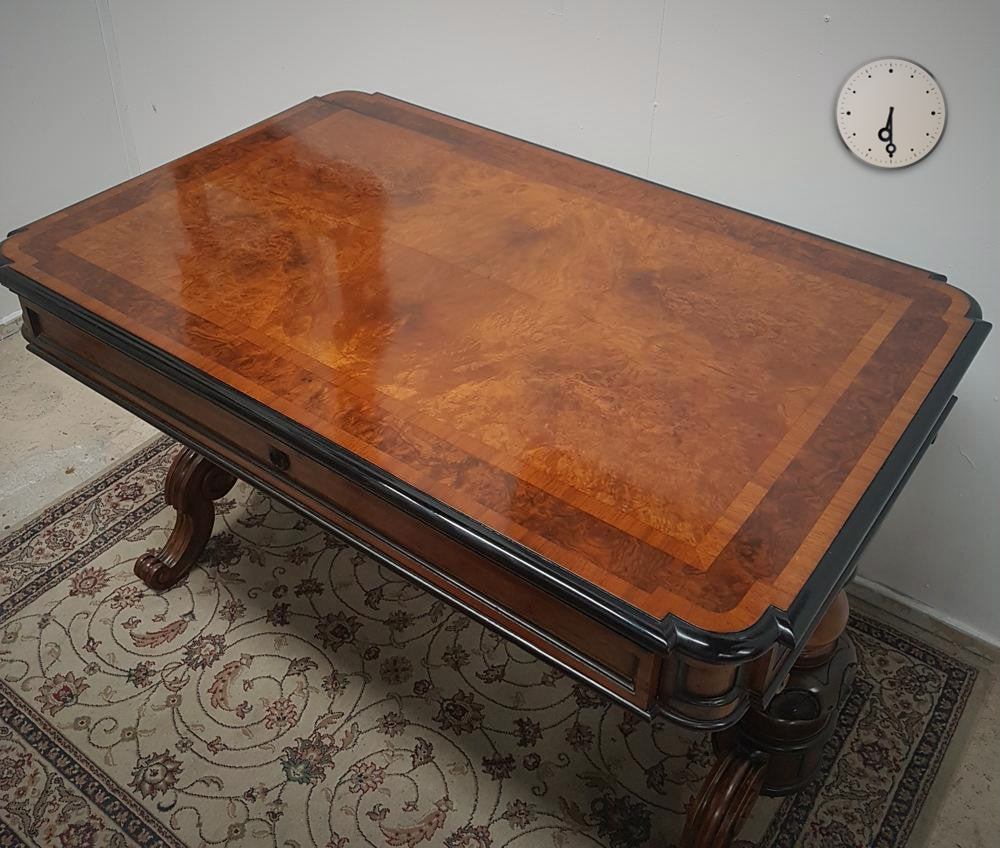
6:30
